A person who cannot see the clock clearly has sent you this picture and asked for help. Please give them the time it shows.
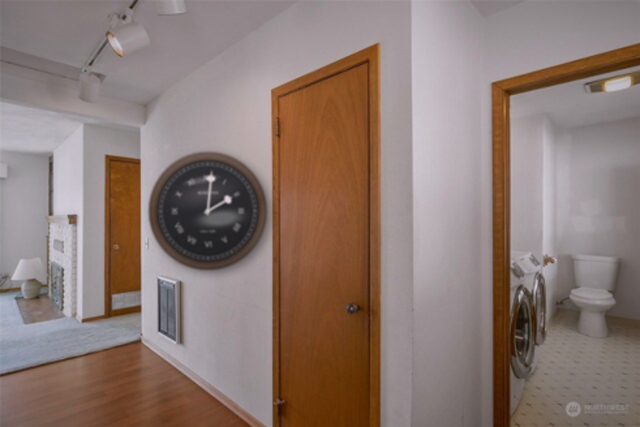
2:01
